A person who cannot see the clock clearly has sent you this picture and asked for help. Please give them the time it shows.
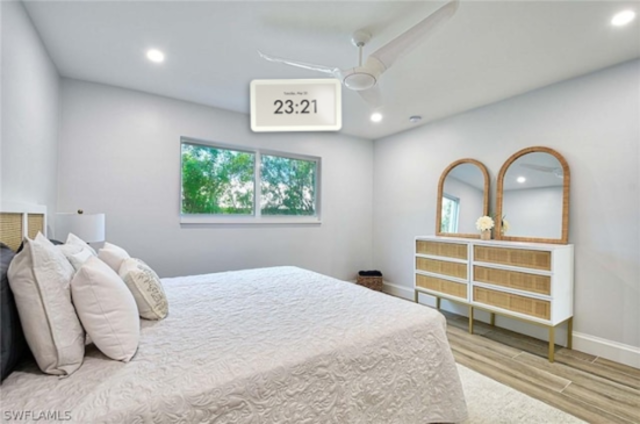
23:21
